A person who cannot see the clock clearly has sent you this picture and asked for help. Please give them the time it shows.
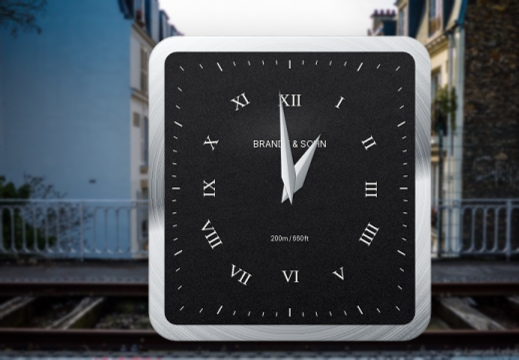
12:59
